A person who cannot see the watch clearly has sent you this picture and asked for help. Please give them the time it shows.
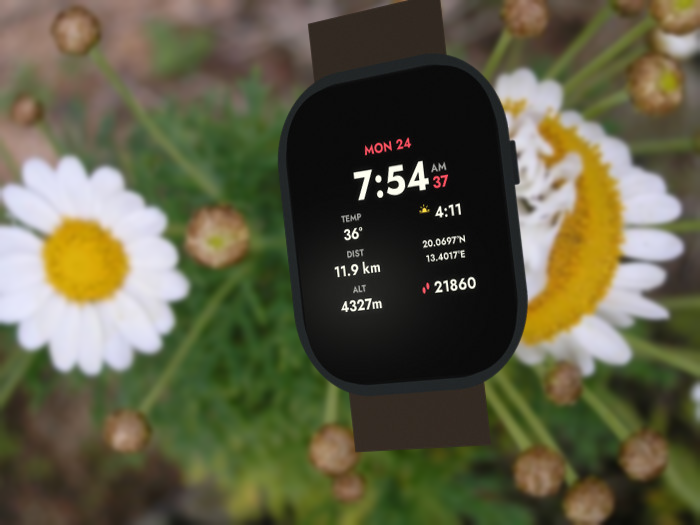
7:54:37
